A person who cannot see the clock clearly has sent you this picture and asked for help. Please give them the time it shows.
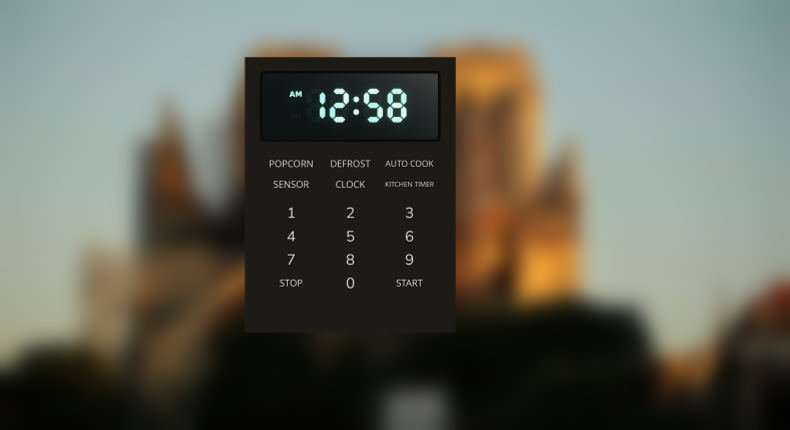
12:58
